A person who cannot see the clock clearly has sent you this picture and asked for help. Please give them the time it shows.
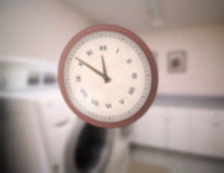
11:51
